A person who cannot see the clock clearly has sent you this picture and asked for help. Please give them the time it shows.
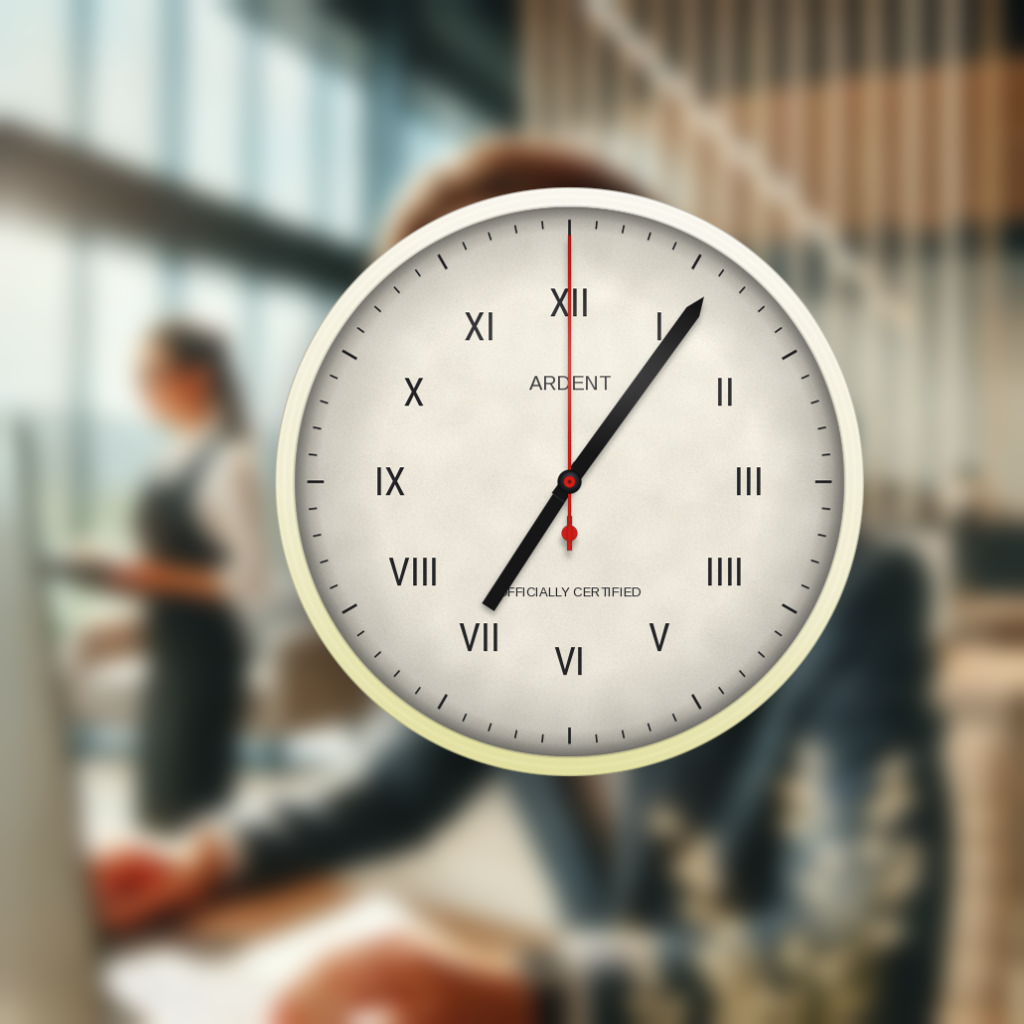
7:06:00
